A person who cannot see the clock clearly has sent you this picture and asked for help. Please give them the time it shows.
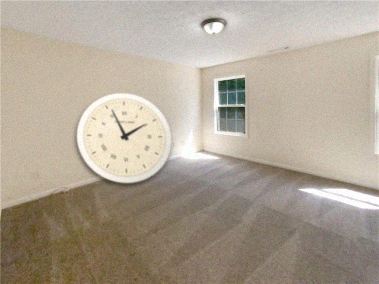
1:56
